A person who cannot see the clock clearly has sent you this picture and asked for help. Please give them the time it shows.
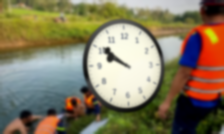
9:51
